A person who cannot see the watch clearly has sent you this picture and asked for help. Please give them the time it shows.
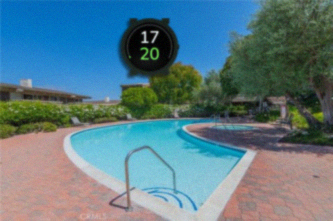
17:20
